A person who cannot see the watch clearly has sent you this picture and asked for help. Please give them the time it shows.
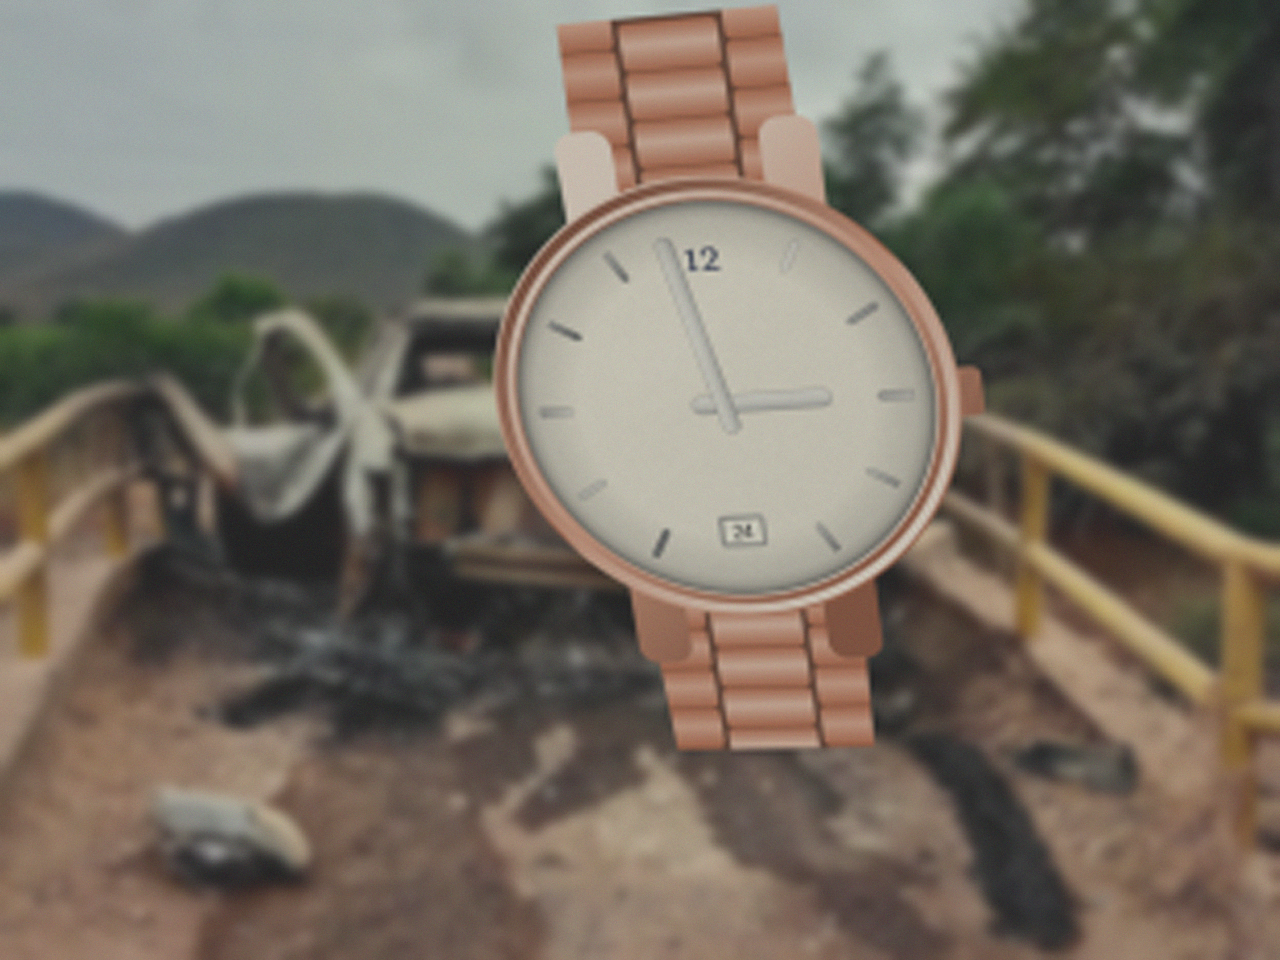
2:58
